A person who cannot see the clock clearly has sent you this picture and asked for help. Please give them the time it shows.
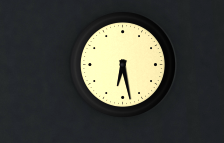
6:28
